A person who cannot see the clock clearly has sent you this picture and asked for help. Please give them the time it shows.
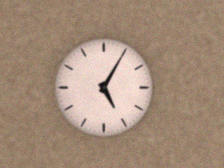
5:05
